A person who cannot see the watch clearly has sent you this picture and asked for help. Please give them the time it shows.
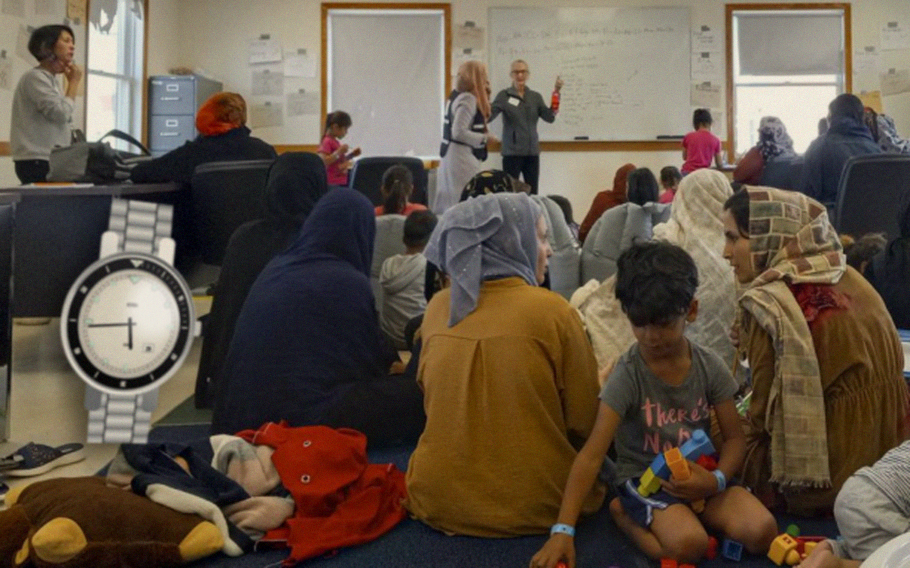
5:44
